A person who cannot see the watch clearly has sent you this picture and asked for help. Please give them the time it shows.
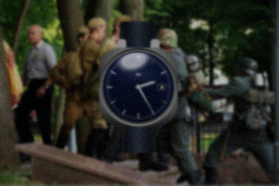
2:25
